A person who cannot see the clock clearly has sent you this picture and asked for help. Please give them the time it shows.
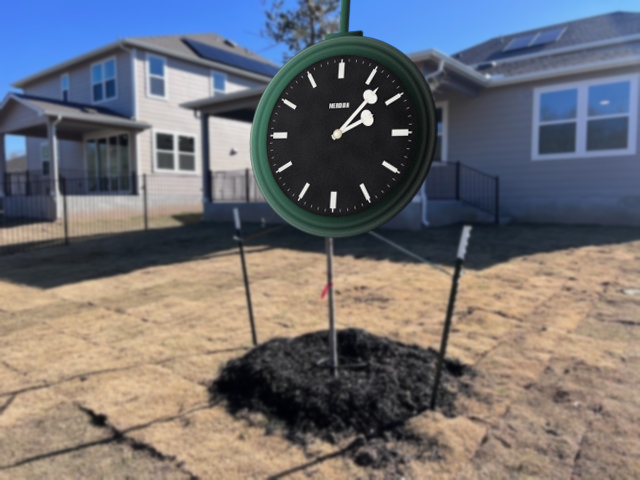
2:07
